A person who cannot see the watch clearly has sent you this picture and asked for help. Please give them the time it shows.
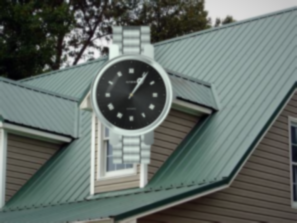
1:06
